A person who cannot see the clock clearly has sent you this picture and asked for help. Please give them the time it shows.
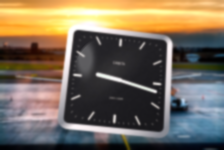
9:17
